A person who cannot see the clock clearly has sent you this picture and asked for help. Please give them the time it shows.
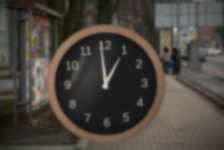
12:59
